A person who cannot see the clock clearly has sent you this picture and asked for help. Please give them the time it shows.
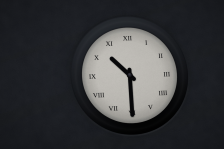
10:30
